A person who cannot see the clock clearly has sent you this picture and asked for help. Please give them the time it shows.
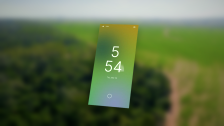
5:54
